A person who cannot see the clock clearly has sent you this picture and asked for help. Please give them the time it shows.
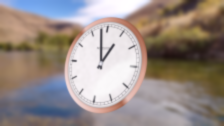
12:58
